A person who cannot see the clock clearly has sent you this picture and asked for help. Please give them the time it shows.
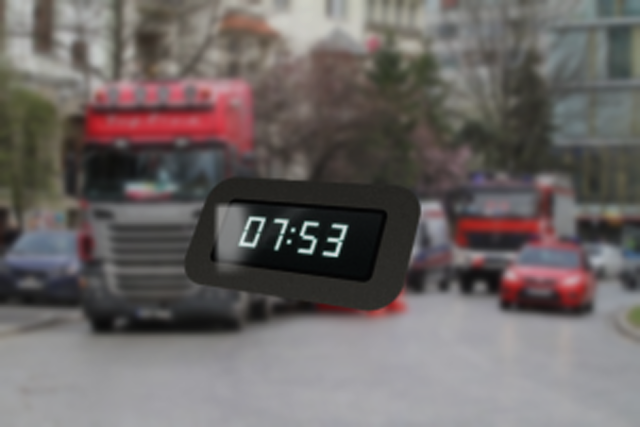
7:53
